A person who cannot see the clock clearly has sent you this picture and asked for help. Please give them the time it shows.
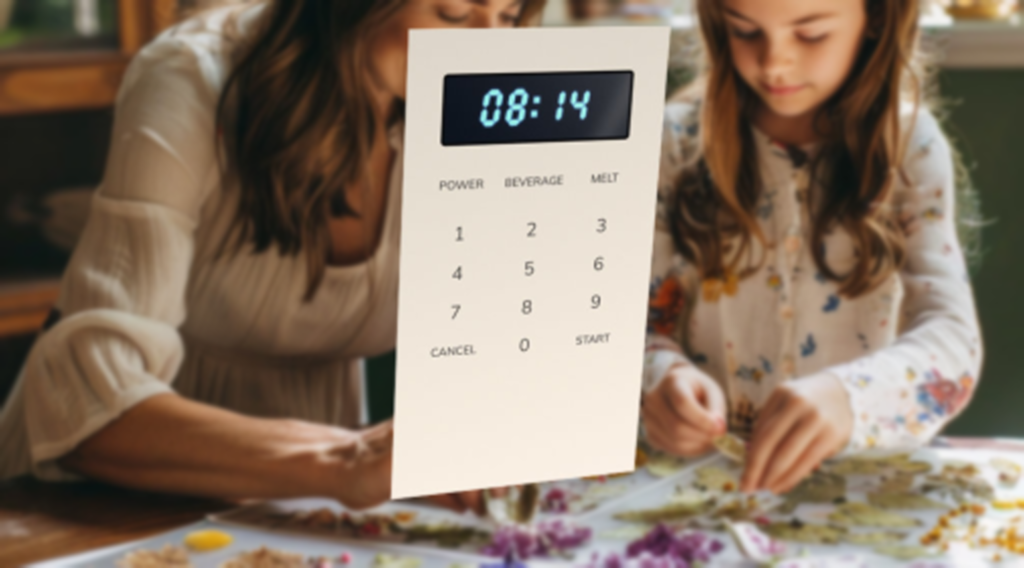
8:14
